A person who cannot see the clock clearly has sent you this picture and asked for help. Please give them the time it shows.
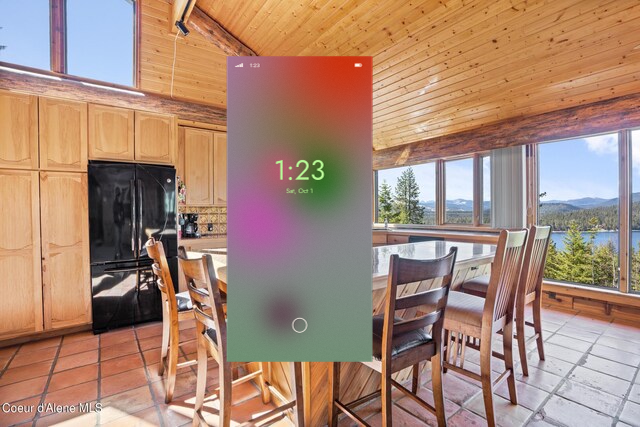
1:23
